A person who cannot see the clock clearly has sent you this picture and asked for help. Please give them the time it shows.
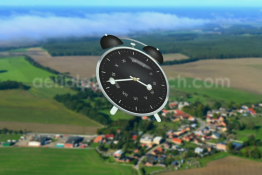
3:42
